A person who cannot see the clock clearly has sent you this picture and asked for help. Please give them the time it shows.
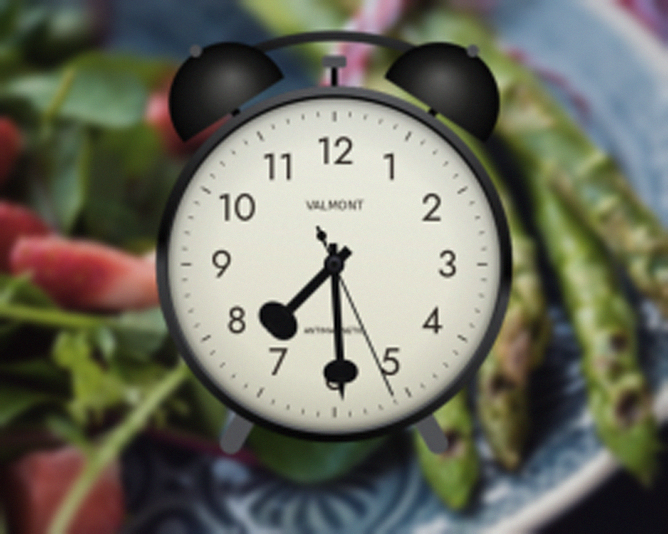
7:29:26
